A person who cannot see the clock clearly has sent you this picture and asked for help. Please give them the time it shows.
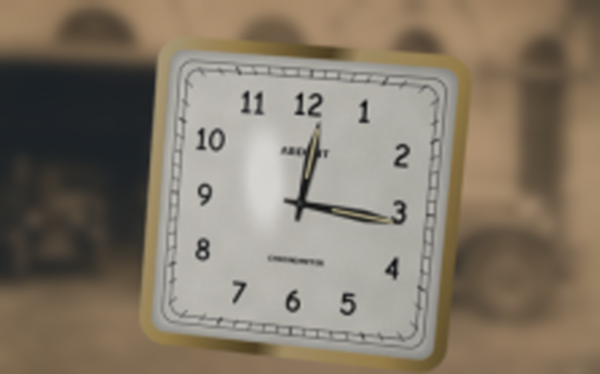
12:16
